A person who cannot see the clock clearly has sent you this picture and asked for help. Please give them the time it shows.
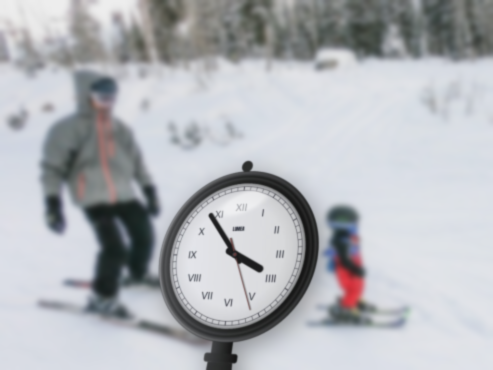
3:53:26
